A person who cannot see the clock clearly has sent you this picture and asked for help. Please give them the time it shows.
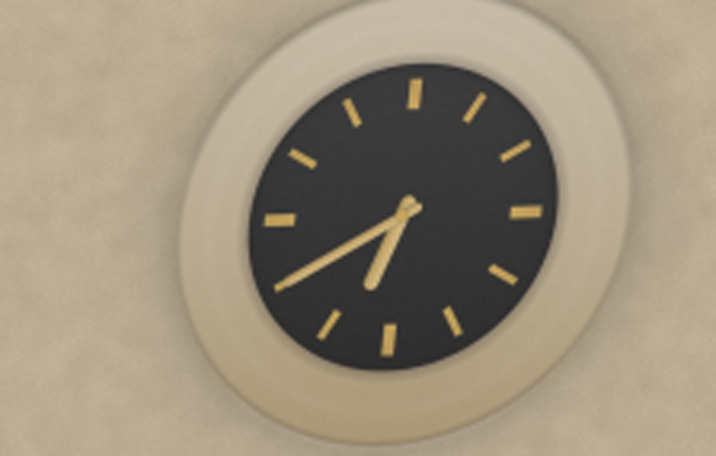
6:40
